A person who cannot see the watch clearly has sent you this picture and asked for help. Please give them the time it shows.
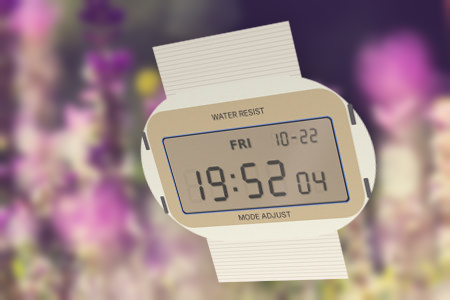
19:52:04
